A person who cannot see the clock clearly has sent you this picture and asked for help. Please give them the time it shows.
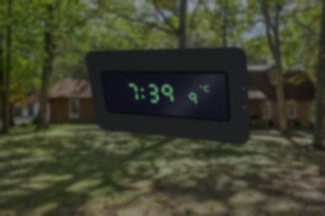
7:39
